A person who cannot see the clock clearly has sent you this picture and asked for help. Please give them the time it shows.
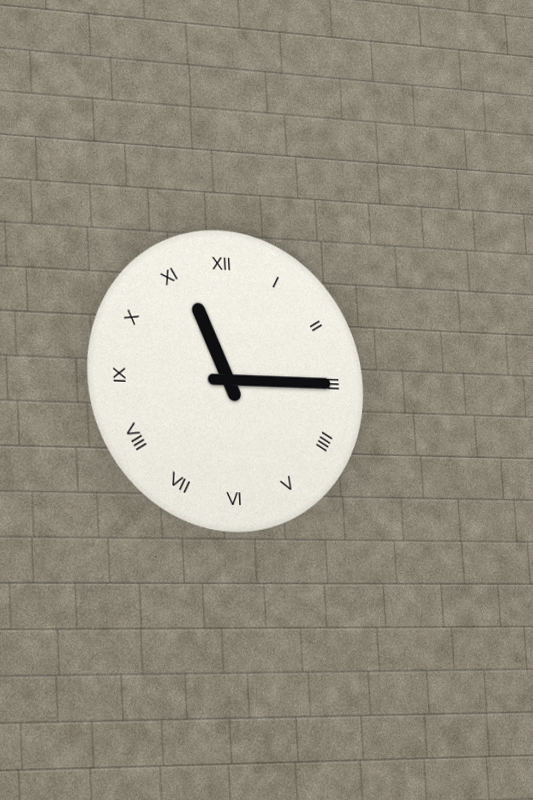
11:15
